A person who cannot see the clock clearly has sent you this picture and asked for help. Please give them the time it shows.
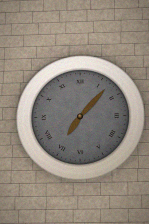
7:07
